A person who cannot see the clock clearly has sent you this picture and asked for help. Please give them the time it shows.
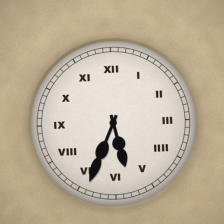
5:34
